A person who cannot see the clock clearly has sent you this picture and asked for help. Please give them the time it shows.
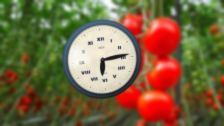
6:14
